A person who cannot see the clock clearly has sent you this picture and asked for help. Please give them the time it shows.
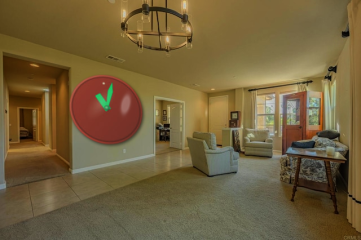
11:03
